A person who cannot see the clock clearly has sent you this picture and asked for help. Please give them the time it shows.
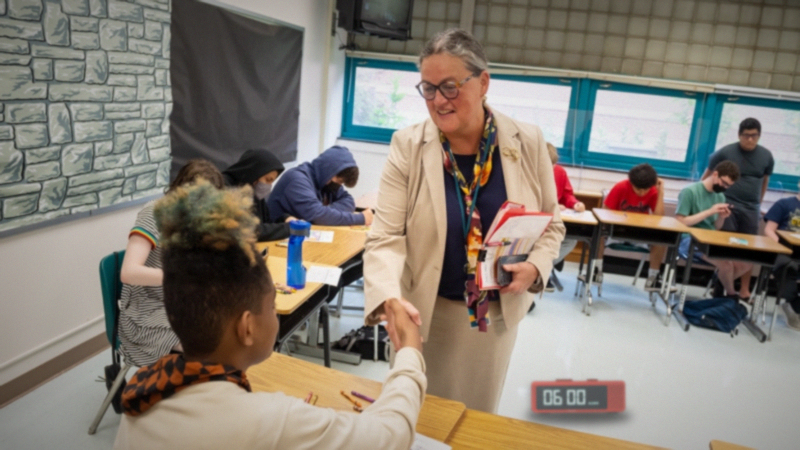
6:00
